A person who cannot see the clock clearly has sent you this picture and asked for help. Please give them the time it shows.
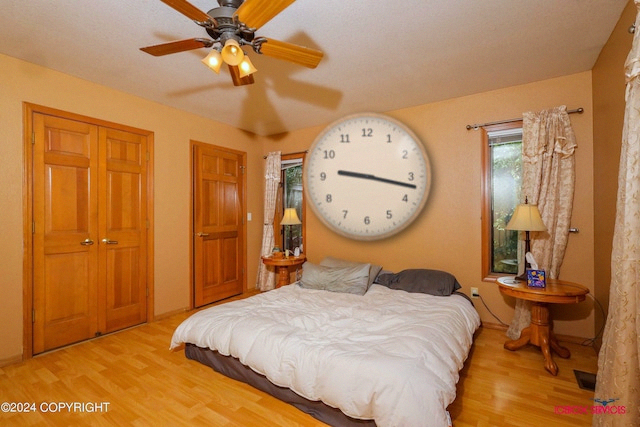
9:17
